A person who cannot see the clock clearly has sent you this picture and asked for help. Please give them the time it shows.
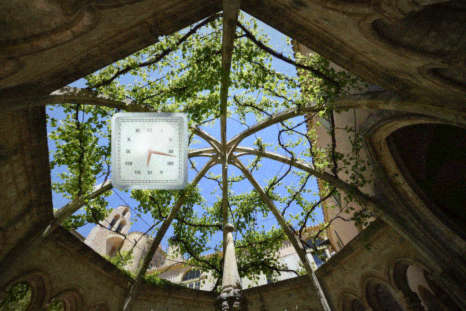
6:17
